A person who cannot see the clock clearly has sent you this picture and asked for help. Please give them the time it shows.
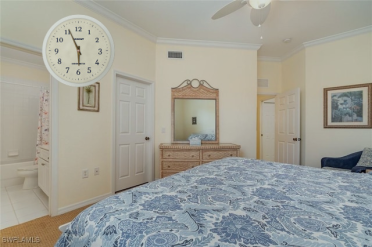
5:56
